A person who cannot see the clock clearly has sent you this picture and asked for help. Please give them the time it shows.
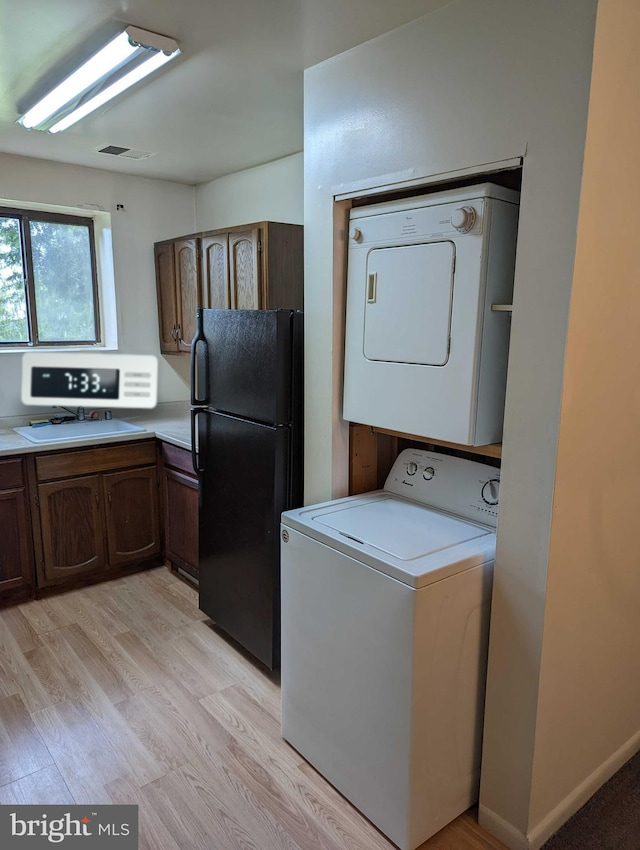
7:33
